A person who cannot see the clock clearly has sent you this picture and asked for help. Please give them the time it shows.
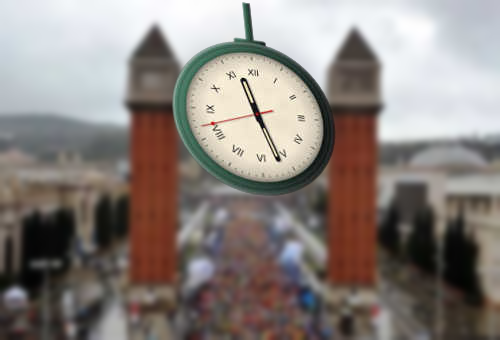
11:26:42
